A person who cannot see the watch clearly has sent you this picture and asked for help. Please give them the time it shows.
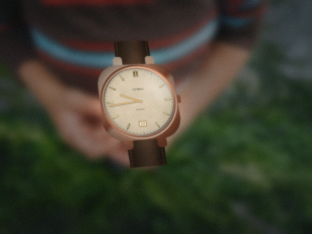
9:44
